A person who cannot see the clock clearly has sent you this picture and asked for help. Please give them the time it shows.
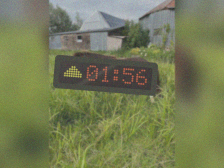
1:56
